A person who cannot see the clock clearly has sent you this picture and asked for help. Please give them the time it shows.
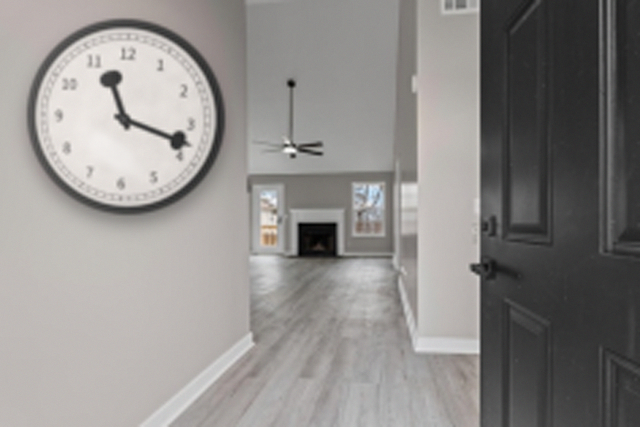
11:18
